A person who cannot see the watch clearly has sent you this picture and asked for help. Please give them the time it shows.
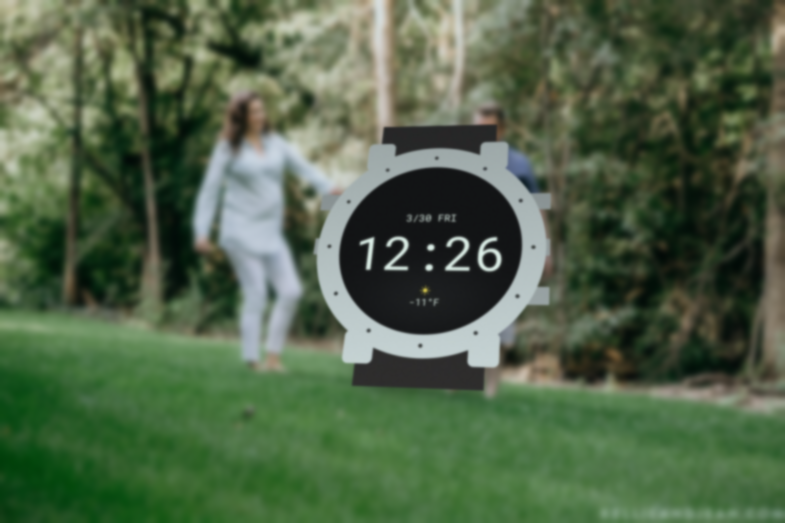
12:26
